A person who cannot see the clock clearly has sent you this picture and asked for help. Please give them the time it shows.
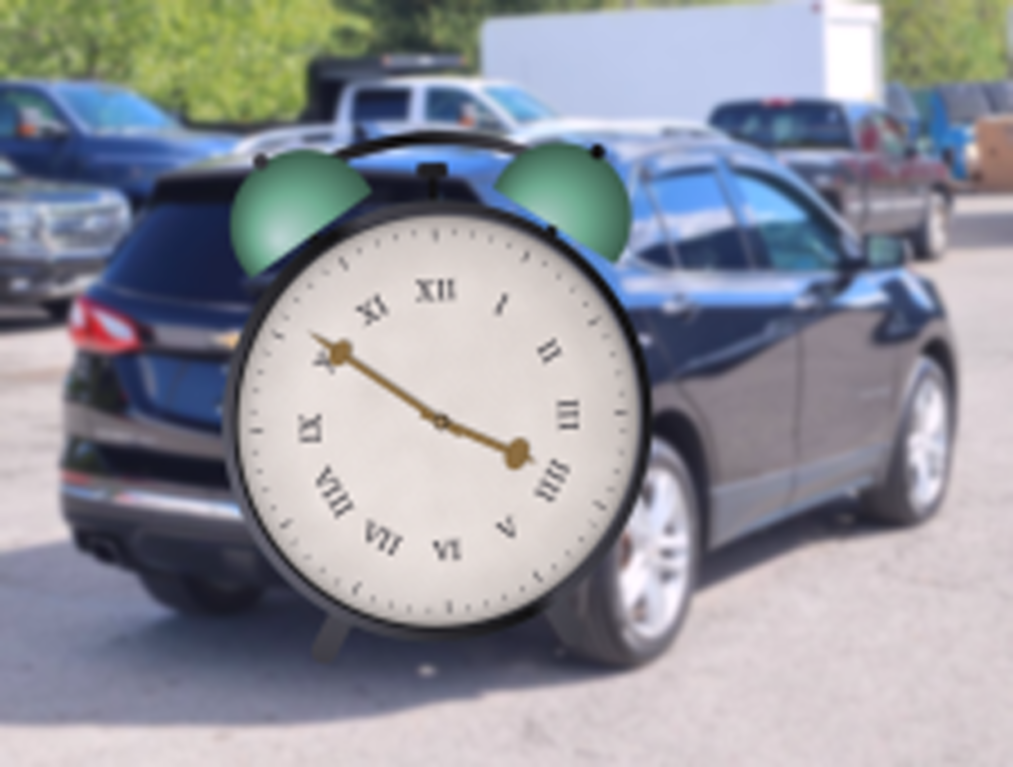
3:51
